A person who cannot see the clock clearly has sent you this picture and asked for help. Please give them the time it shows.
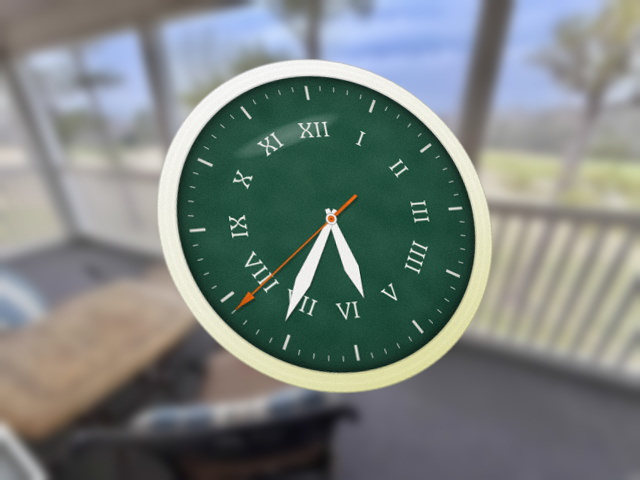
5:35:39
